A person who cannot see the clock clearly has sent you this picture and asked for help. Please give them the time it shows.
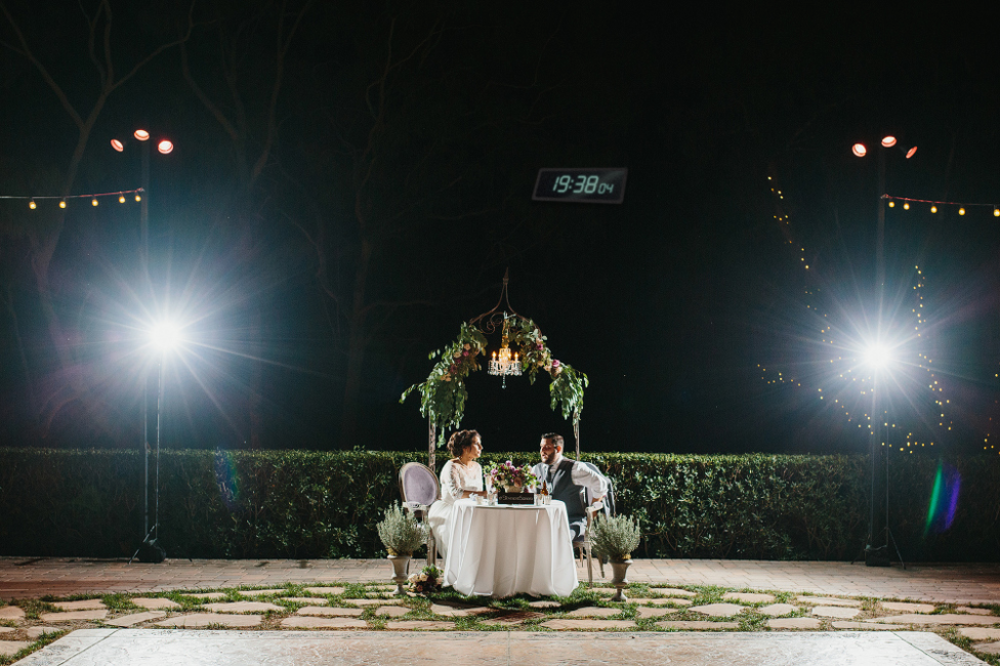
19:38:04
